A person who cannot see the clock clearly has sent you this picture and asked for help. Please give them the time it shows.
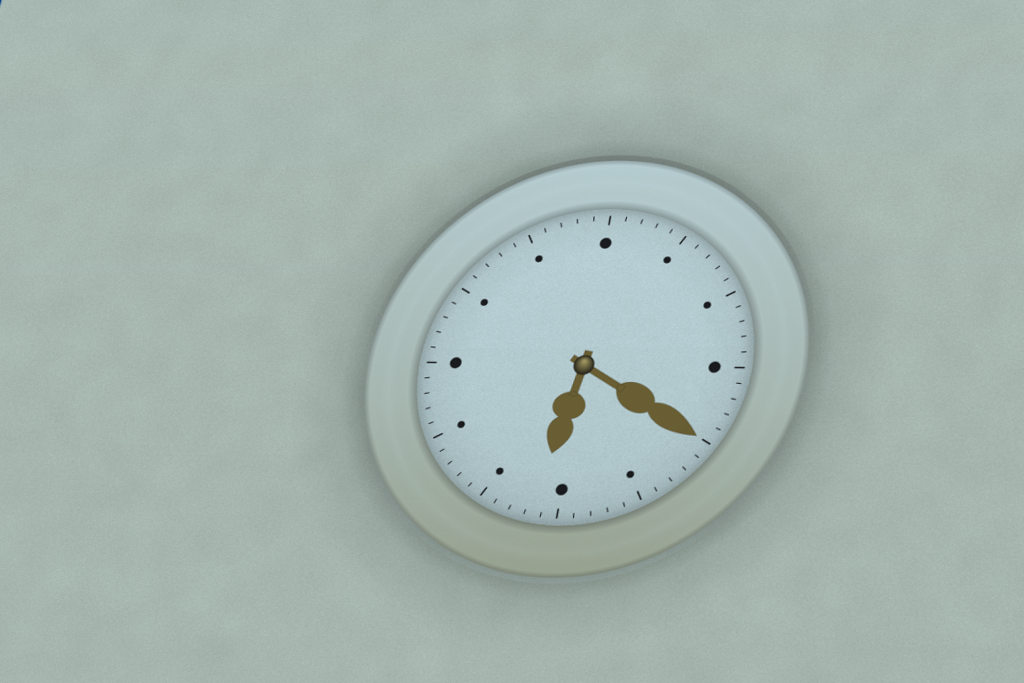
6:20
